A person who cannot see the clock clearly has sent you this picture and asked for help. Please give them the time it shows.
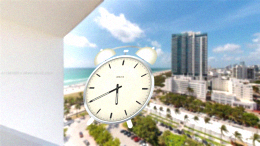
5:40
